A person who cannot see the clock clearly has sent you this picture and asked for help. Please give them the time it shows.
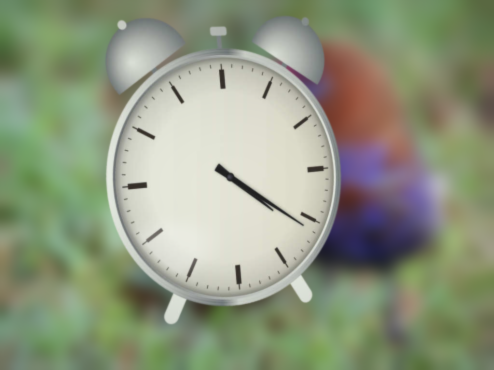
4:21
